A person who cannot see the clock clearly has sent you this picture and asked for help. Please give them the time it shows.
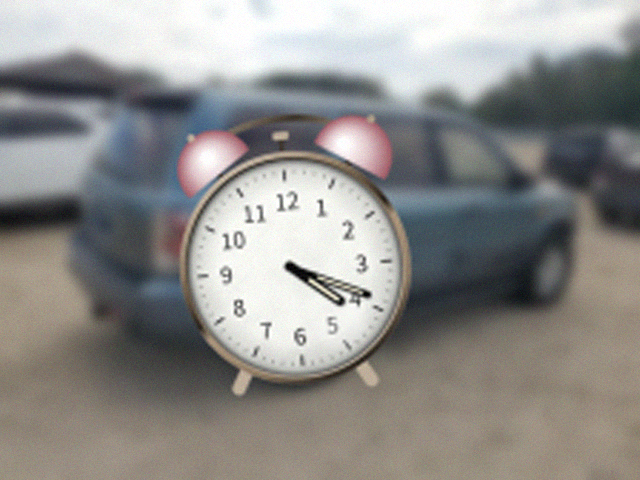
4:19
